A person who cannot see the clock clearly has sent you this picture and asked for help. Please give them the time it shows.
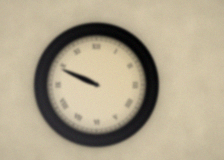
9:49
